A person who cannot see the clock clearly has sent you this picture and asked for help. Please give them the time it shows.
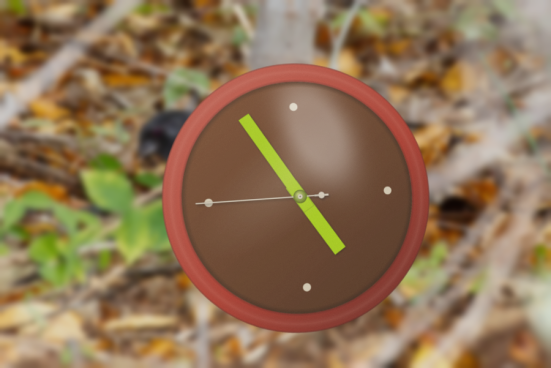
4:54:45
